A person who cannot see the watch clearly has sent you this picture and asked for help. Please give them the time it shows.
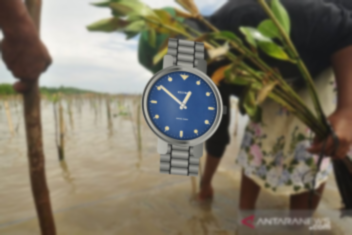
12:51
